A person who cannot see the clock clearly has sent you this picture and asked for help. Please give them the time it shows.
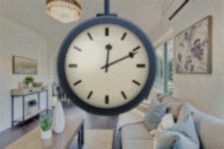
12:11
